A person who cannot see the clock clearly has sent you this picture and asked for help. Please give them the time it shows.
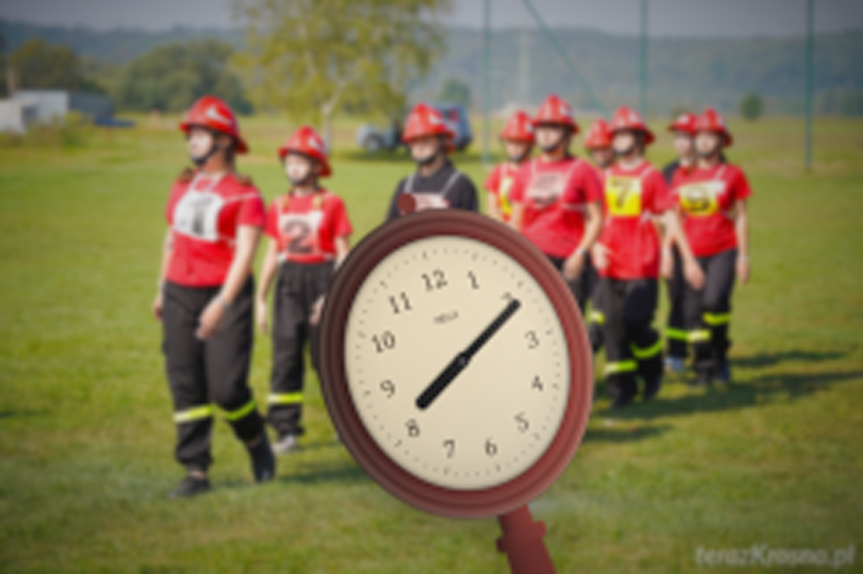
8:11
